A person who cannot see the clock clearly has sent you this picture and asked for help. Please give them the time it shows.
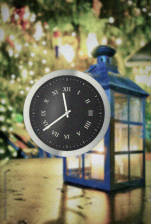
11:39
